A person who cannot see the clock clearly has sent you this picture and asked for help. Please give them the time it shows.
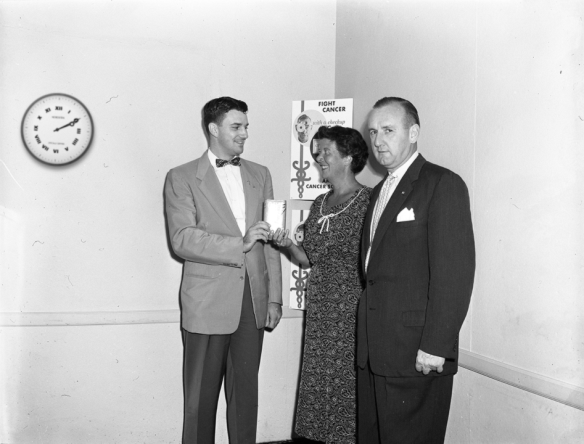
2:10
